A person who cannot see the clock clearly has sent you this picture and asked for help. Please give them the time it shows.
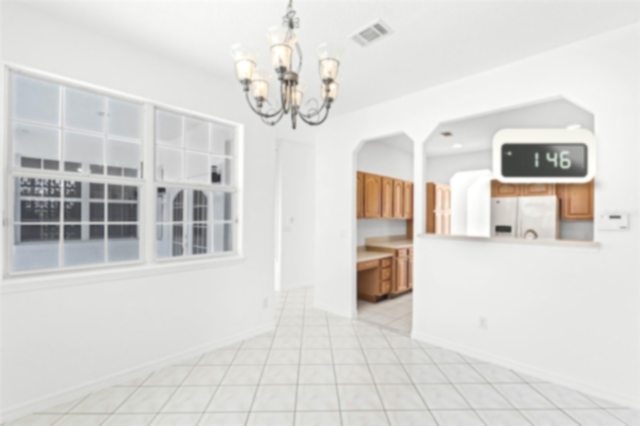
1:46
